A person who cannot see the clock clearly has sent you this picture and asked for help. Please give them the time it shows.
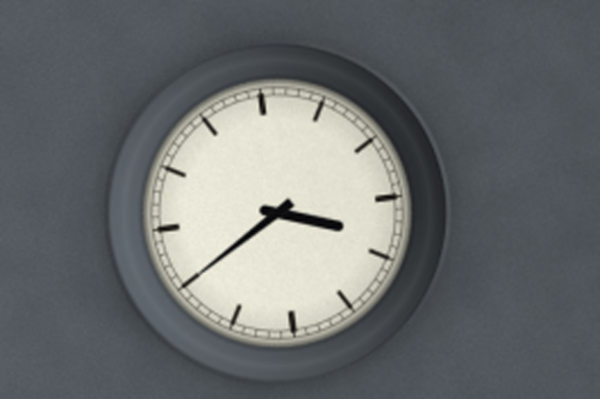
3:40
